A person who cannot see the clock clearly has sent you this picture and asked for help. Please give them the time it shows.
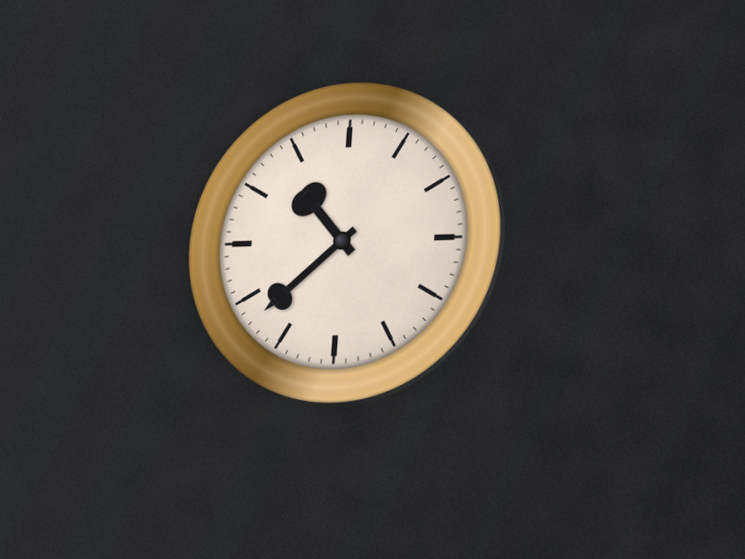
10:38
